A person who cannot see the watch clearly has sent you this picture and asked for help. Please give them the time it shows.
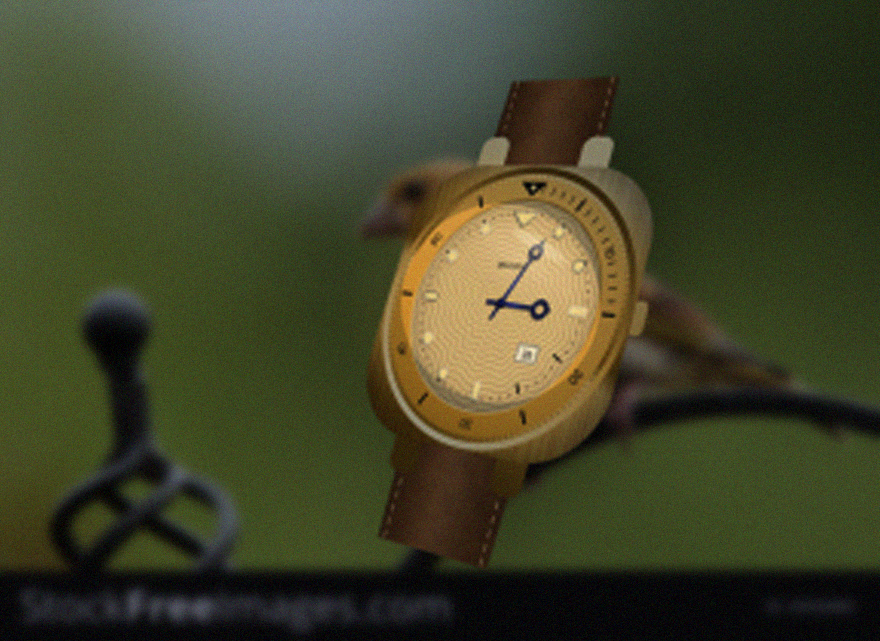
3:04
